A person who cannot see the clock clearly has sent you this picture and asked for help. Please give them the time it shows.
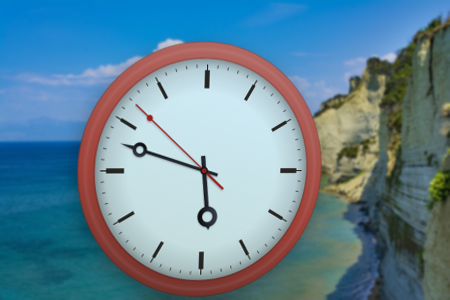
5:47:52
